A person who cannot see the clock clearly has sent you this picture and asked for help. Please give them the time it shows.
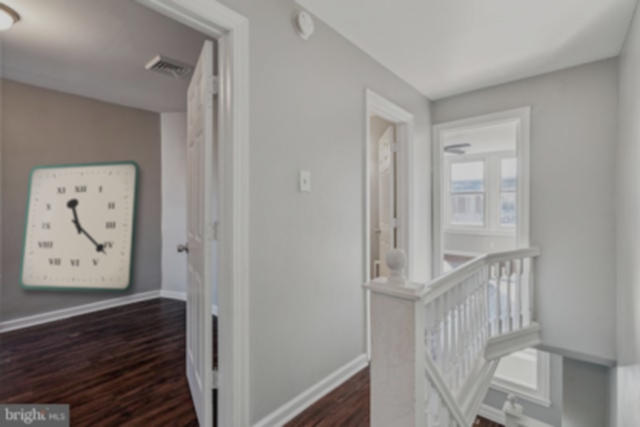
11:22
